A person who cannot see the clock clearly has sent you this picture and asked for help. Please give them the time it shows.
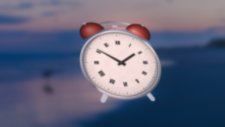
1:51
